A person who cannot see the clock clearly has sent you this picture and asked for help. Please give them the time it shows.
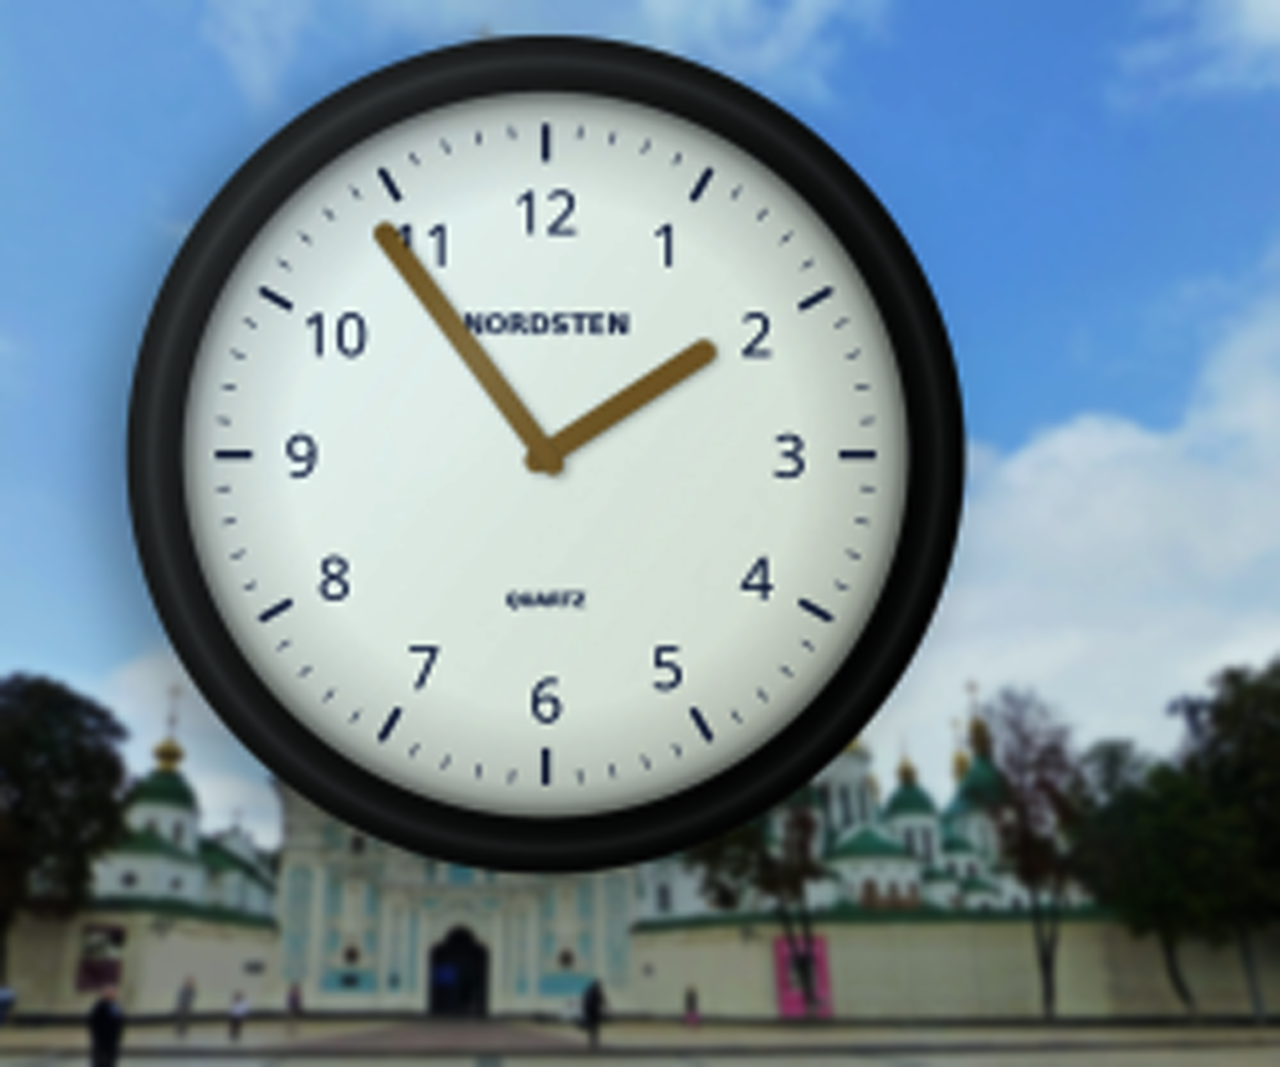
1:54
